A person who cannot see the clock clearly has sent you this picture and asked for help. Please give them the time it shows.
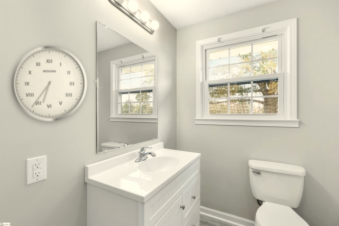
6:36
